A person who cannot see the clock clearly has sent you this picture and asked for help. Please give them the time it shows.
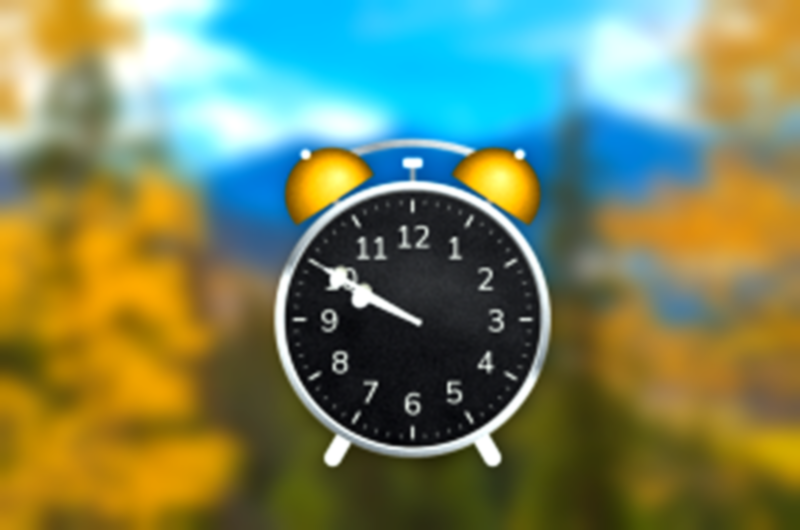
9:50
